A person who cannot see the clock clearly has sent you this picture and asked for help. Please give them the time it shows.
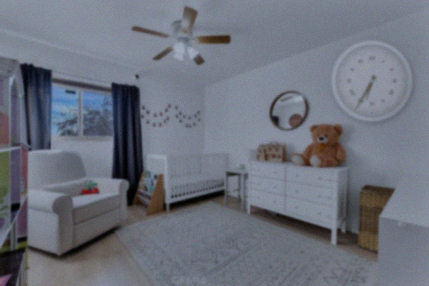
6:35
